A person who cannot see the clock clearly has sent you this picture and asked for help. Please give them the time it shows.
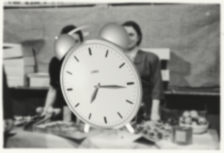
7:16
